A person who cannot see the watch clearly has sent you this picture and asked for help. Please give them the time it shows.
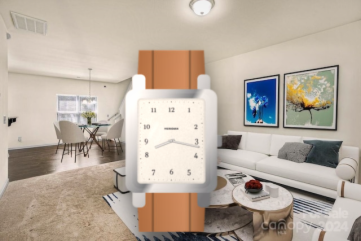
8:17
